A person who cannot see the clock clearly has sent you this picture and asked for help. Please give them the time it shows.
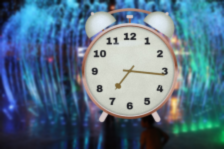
7:16
